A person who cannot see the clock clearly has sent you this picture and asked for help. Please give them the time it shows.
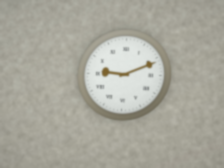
9:11
